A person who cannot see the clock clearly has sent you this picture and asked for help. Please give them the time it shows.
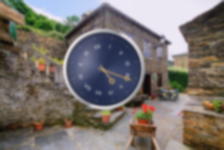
5:21
